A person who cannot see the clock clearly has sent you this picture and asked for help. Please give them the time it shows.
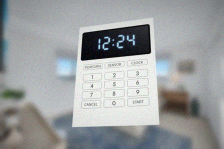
12:24
